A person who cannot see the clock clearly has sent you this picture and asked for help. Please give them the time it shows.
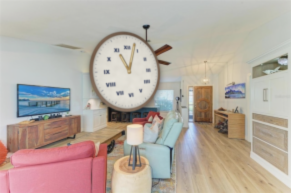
11:03
